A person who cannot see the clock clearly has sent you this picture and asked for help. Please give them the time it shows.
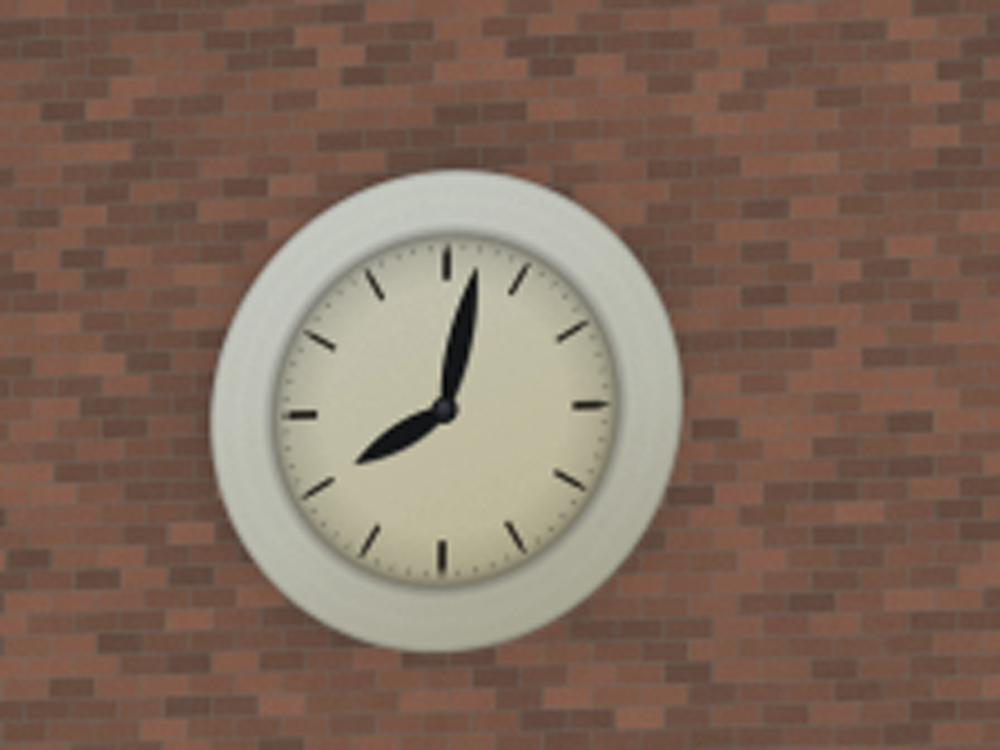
8:02
